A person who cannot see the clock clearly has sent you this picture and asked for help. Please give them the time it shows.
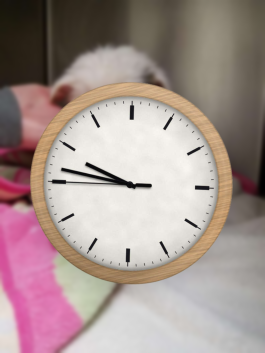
9:46:45
